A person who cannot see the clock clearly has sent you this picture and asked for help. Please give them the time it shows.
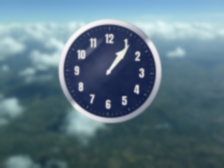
1:06
